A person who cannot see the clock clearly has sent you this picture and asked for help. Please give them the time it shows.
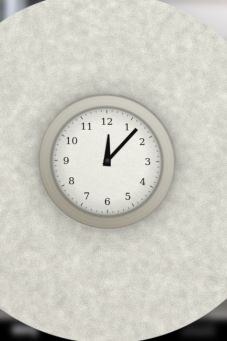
12:07
